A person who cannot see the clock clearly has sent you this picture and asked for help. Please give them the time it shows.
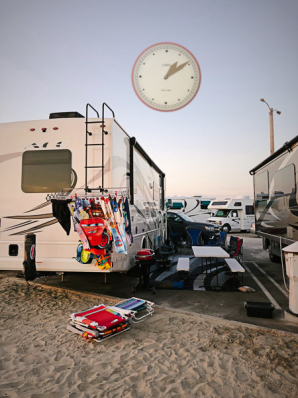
1:09
